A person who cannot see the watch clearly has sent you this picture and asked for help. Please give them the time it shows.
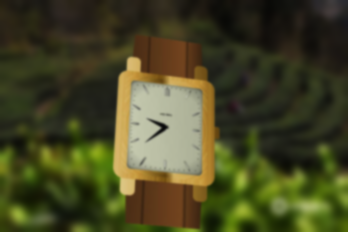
9:38
